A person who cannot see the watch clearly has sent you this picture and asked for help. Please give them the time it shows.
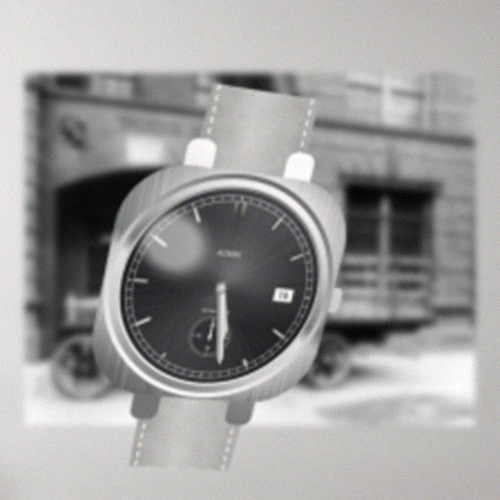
5:28
